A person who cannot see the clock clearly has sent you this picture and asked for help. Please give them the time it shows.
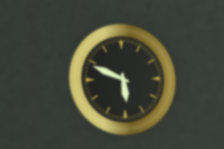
5:49
